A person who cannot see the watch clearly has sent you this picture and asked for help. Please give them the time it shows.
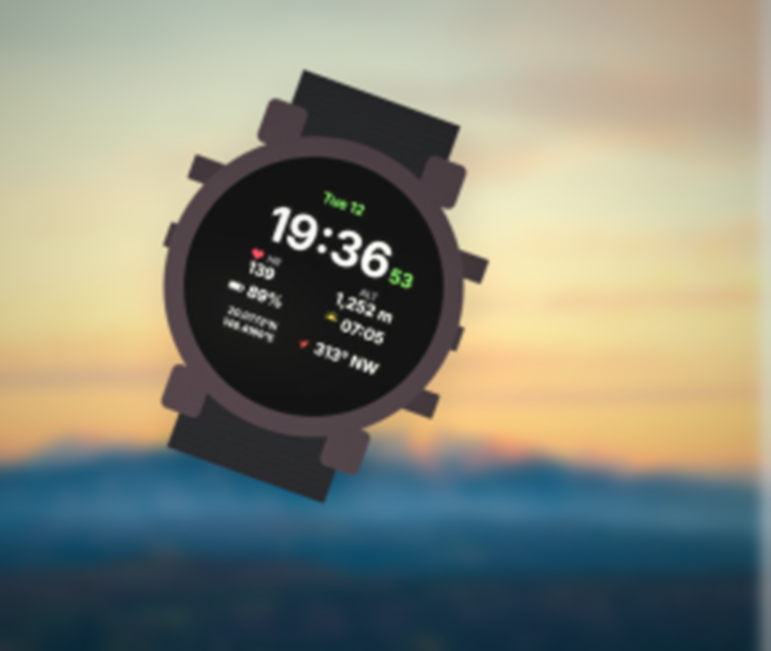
19:36
